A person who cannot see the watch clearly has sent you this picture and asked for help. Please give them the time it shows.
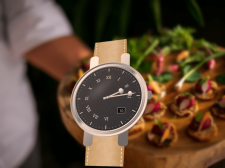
2:14
